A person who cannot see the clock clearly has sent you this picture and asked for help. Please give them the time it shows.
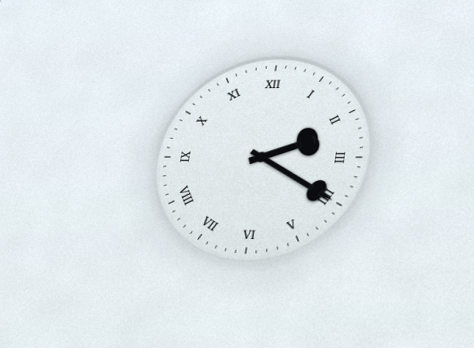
2:20
